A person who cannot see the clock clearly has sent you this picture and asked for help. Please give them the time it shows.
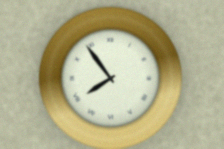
7:54
